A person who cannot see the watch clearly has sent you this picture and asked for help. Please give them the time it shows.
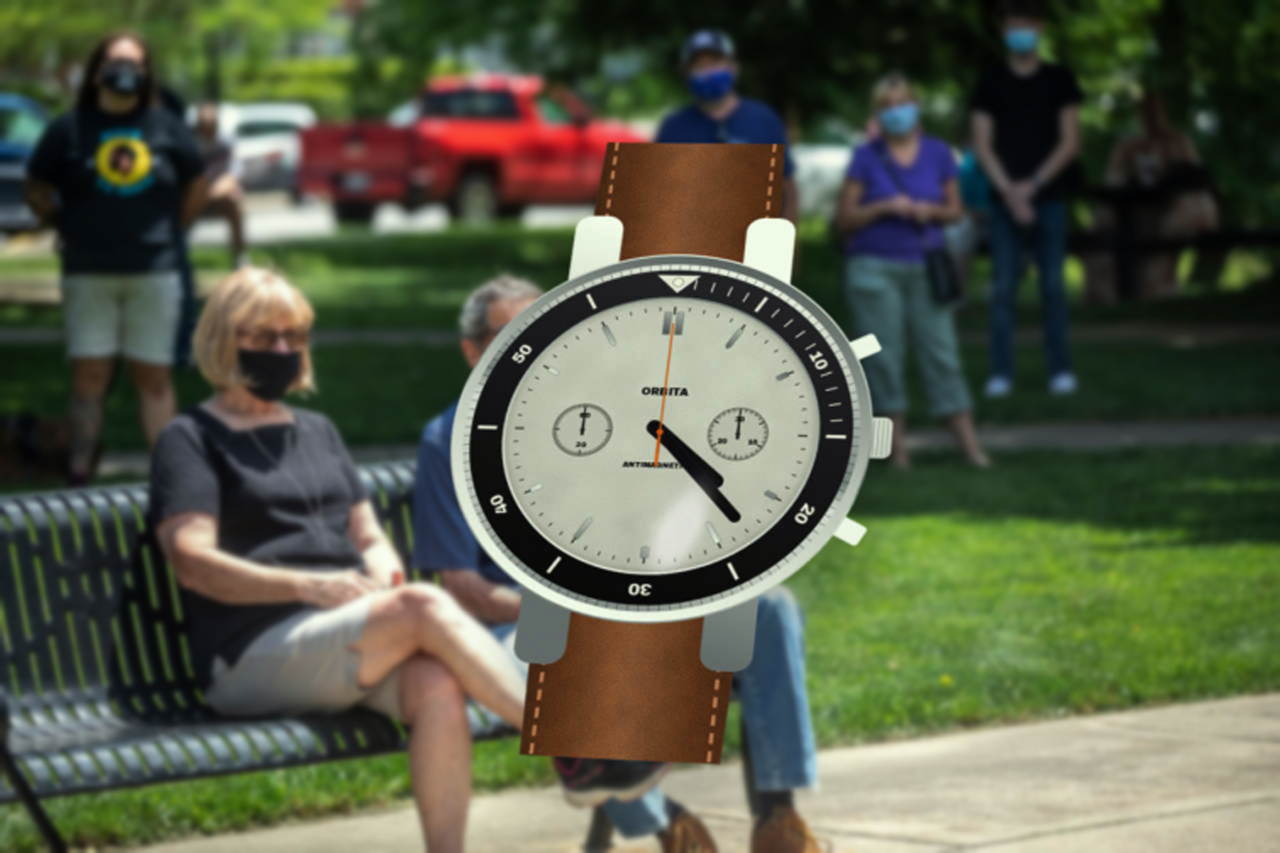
4:23
